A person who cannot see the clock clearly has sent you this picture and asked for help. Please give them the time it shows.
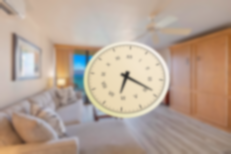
6:19
